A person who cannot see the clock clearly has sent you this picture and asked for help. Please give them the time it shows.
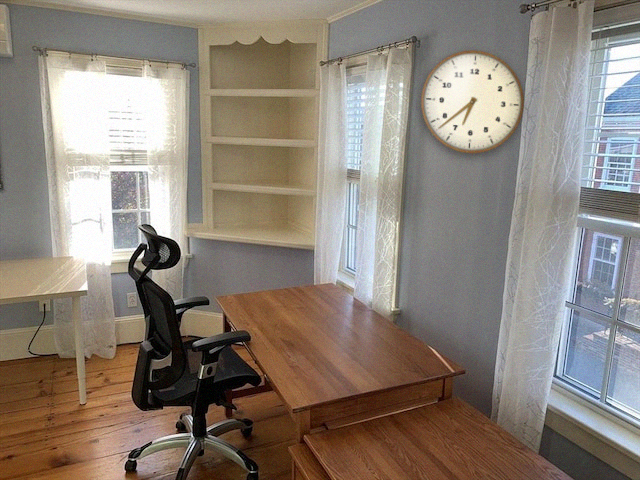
6:38
